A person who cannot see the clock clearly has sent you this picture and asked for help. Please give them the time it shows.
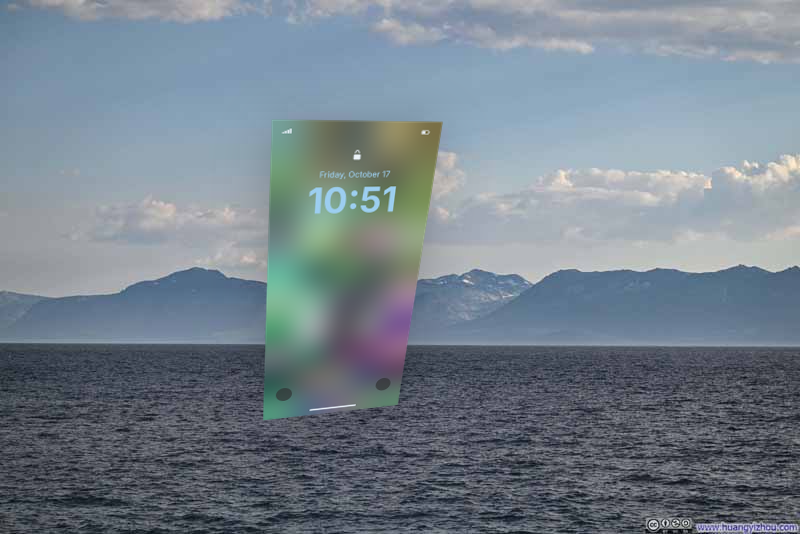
10:51
